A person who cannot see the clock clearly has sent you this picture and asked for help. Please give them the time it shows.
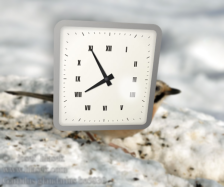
7:55
